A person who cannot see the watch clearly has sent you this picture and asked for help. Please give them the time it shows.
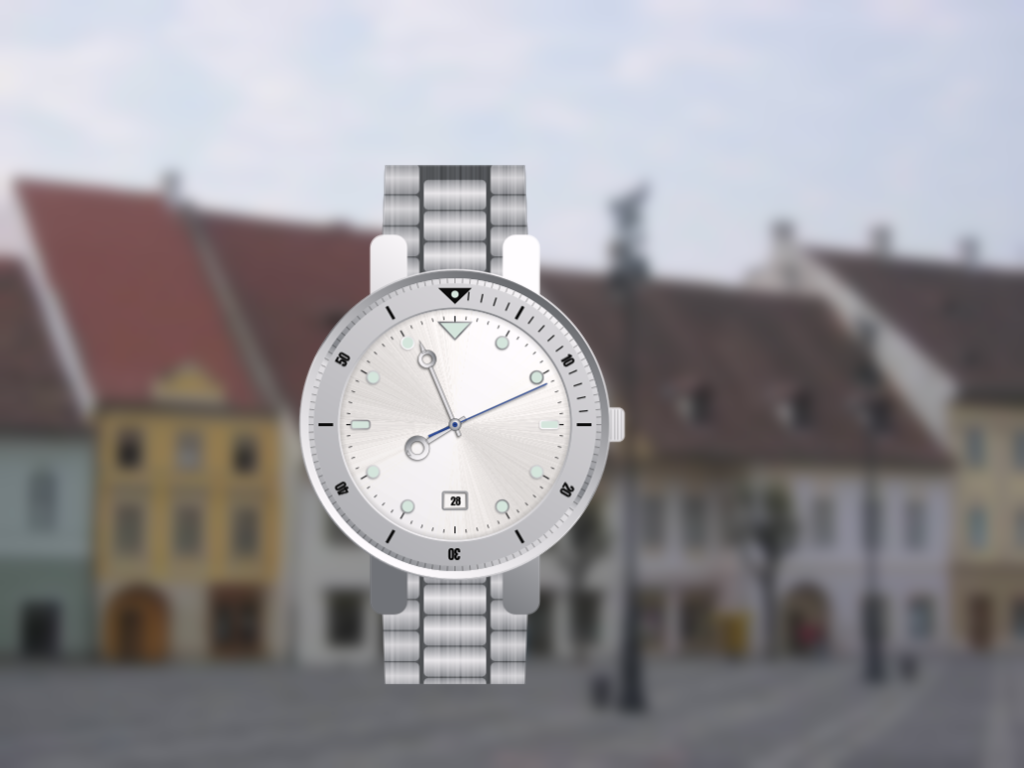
7:56:11
